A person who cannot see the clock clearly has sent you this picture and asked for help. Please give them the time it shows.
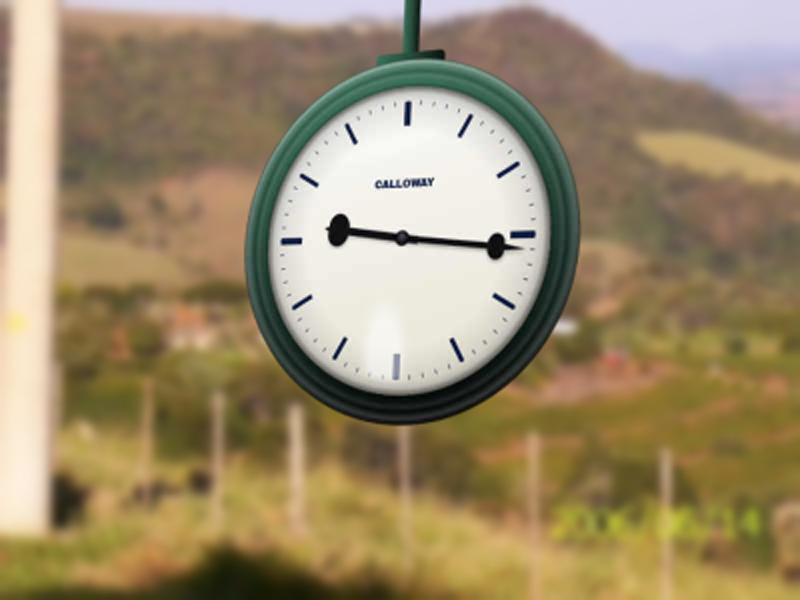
9:16
